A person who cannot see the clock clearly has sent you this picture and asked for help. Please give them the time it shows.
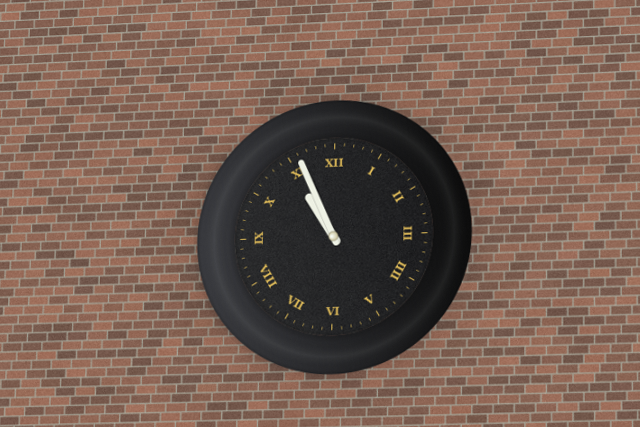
10:56
